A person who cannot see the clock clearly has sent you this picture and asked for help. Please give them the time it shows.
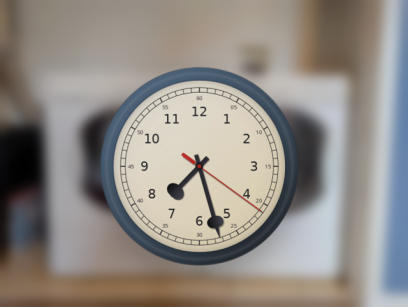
7:27:21
